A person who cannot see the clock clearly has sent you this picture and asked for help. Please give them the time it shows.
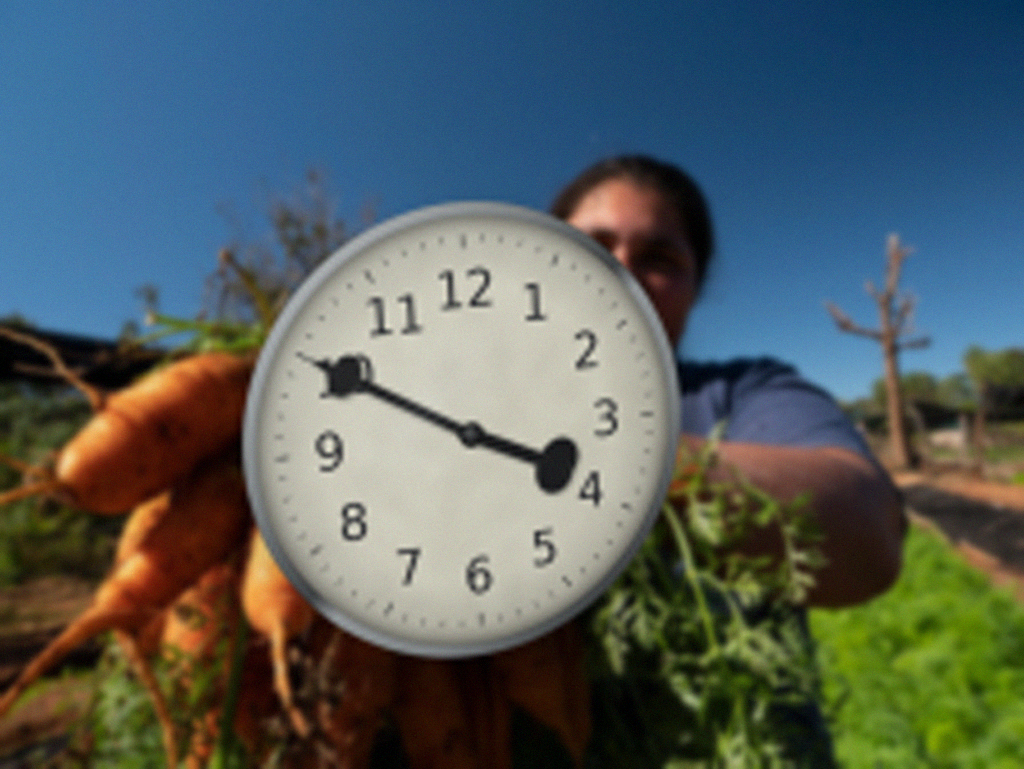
3:50
